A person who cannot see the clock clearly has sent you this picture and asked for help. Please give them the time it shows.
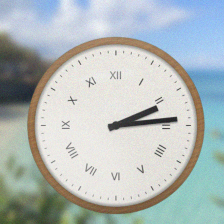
2:14
